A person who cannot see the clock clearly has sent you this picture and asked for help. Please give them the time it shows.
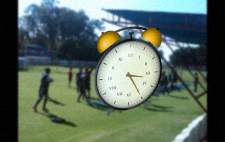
3:25
